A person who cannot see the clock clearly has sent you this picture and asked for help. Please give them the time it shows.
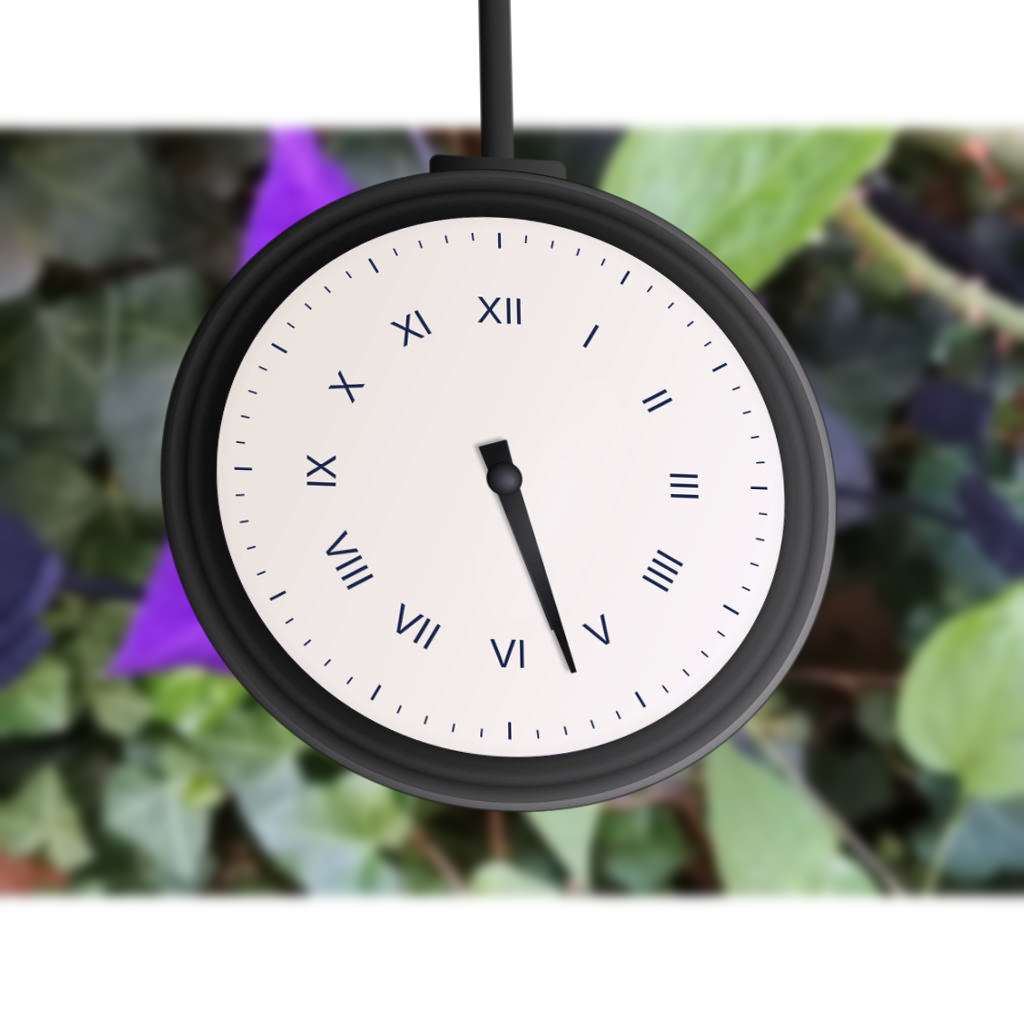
5:27
